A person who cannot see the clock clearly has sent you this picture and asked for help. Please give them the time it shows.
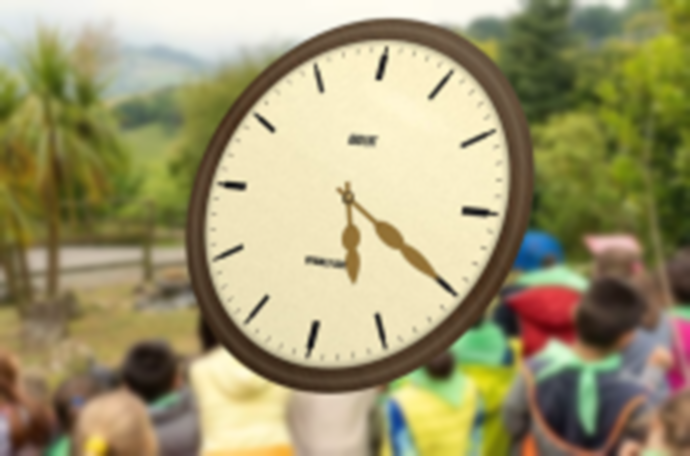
5:20
